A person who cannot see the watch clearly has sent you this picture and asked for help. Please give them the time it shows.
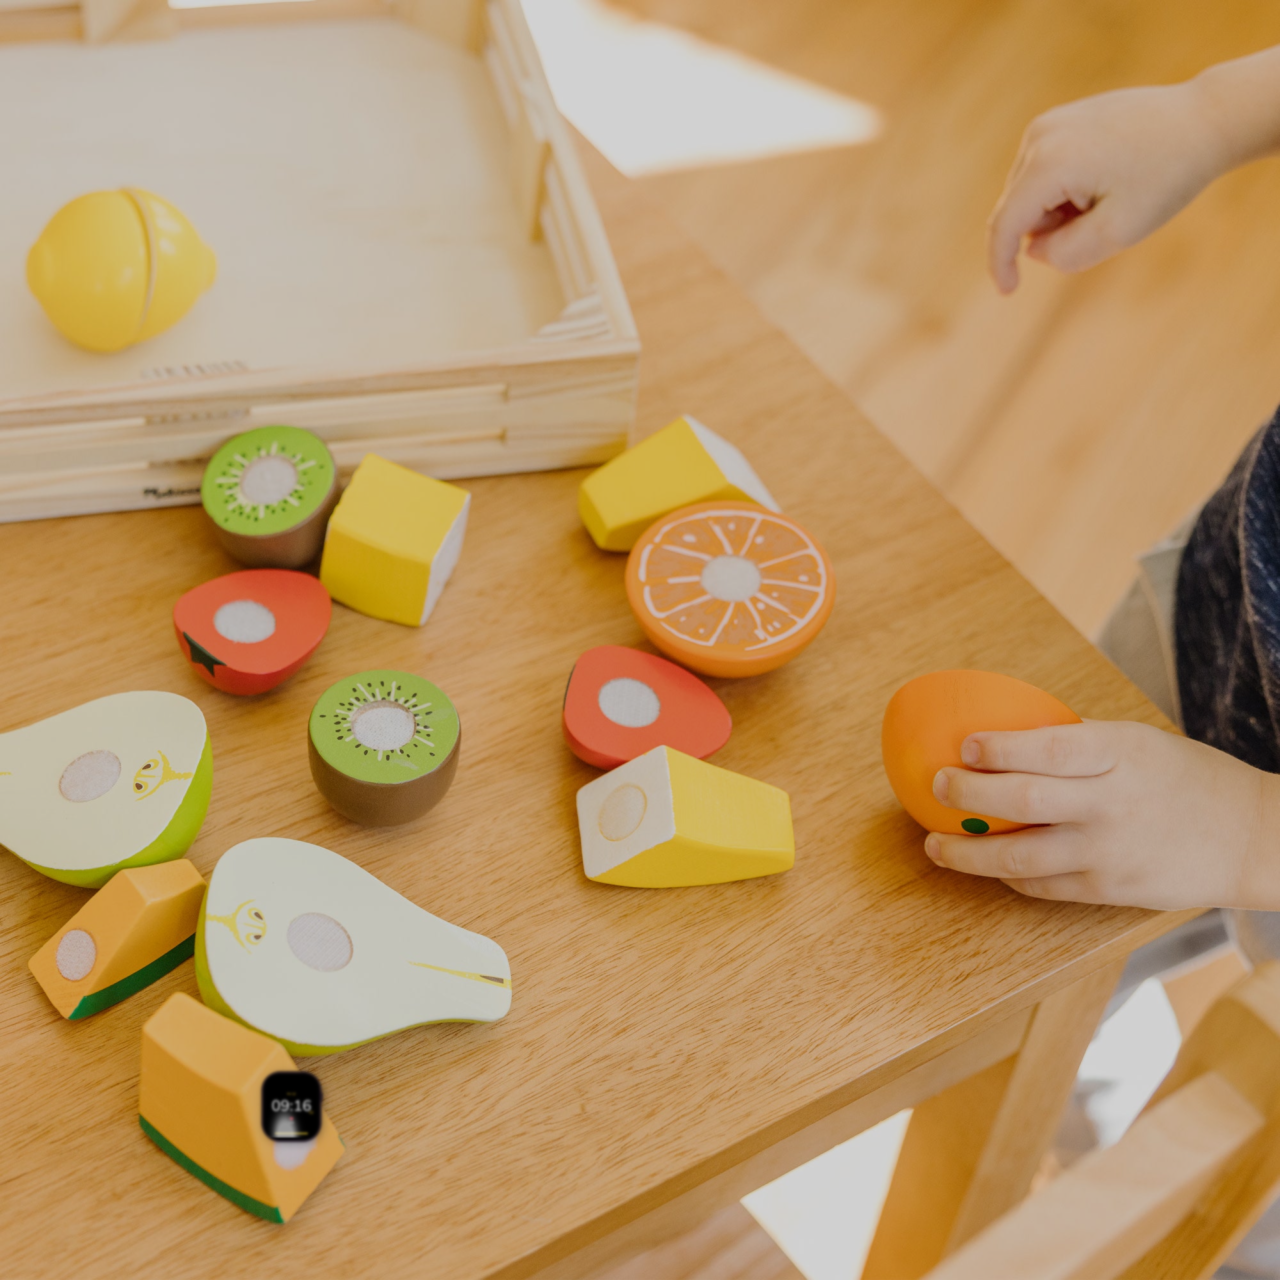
9:16
